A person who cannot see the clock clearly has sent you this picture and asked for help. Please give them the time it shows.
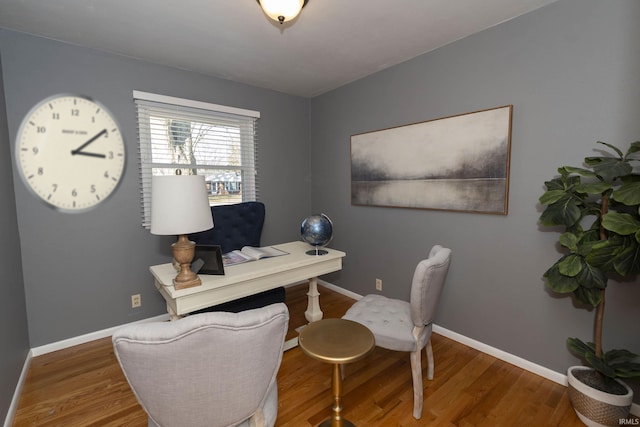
3:09
